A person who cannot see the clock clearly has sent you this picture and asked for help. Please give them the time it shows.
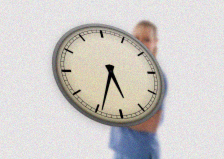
5:34
